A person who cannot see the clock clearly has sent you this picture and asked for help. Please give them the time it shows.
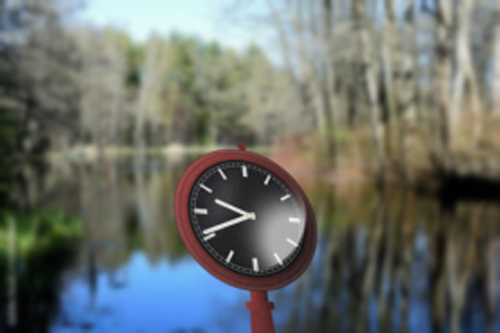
9:41
